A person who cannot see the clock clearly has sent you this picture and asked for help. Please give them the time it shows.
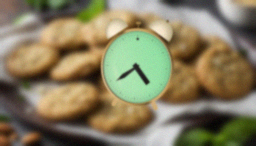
4:39
